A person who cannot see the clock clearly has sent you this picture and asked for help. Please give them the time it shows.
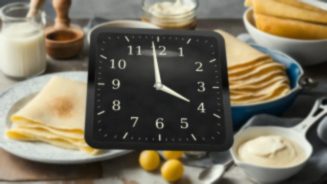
3:59
